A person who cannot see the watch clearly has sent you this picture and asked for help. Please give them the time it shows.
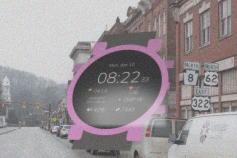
8:22
